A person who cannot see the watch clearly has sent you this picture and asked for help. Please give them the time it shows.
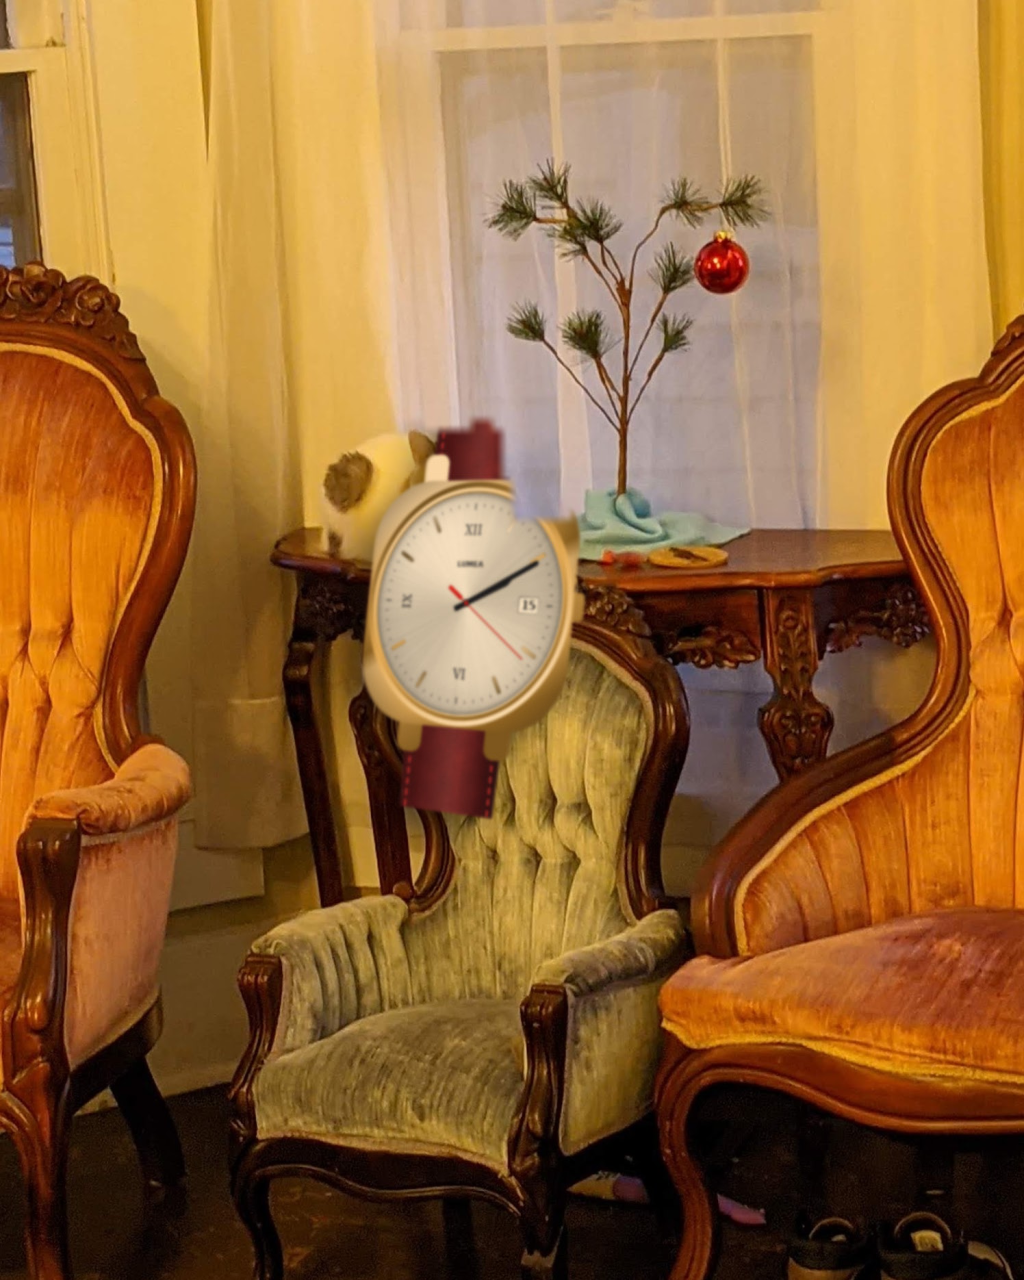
2:10:21
